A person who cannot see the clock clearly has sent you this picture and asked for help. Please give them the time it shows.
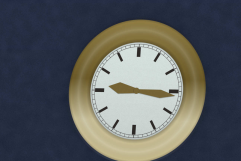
9:16
